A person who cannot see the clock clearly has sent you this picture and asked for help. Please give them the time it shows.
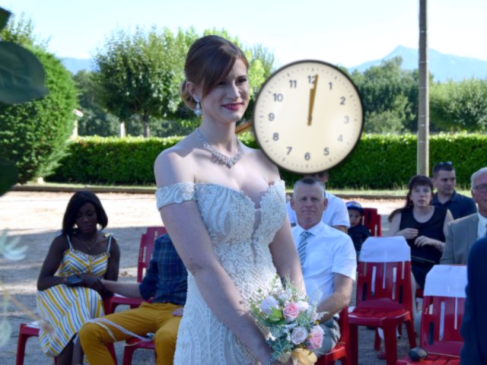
12:01
